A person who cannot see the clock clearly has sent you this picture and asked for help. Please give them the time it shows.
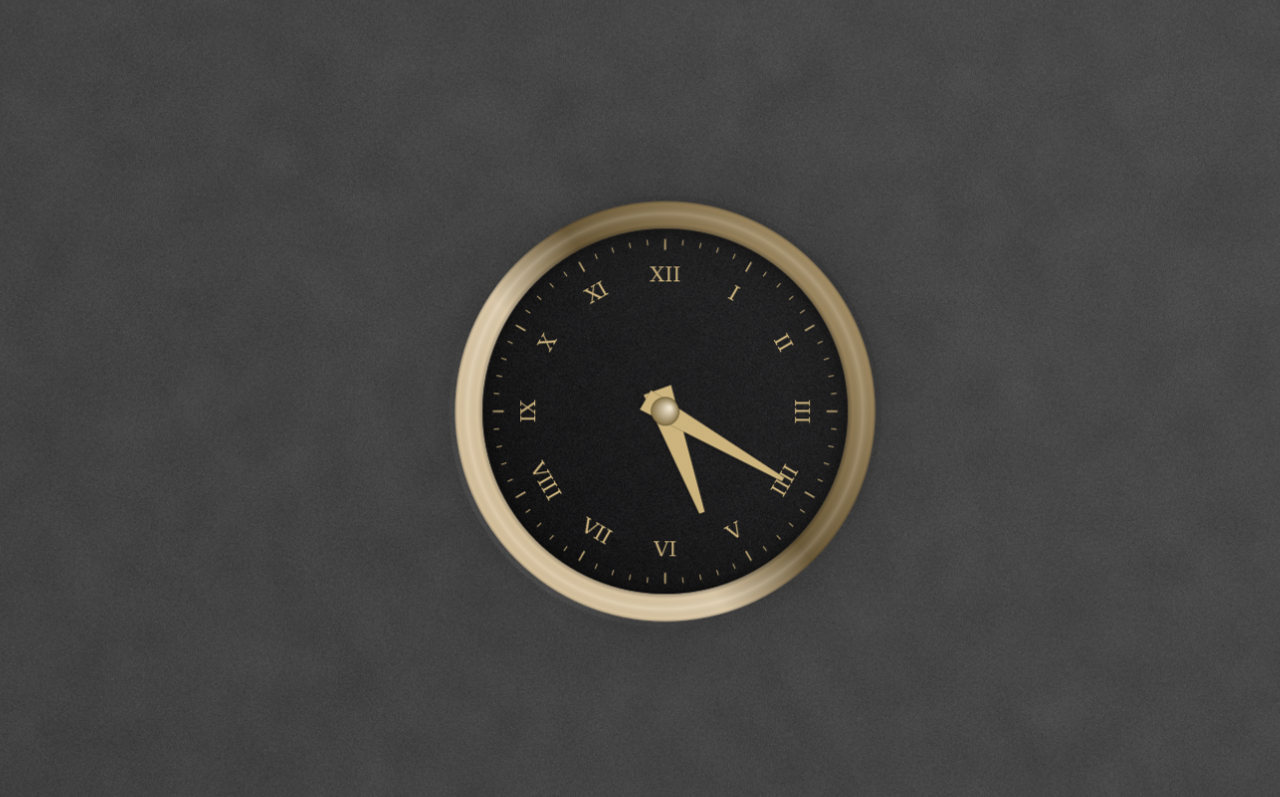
5:20
